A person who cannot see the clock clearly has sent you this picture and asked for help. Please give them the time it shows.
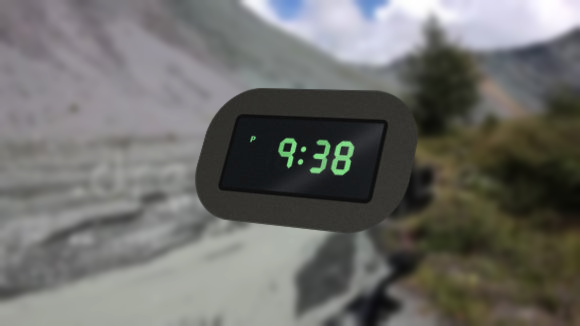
9:38
